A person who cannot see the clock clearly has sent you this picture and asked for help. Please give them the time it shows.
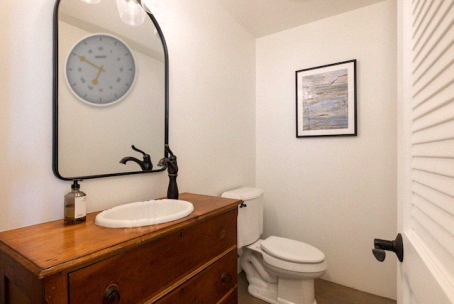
6:50
